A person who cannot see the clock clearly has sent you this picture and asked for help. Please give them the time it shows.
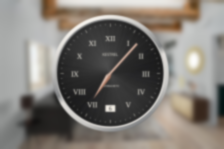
7:07
